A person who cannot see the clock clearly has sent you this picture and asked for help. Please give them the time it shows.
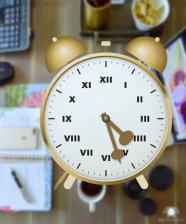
4:27
